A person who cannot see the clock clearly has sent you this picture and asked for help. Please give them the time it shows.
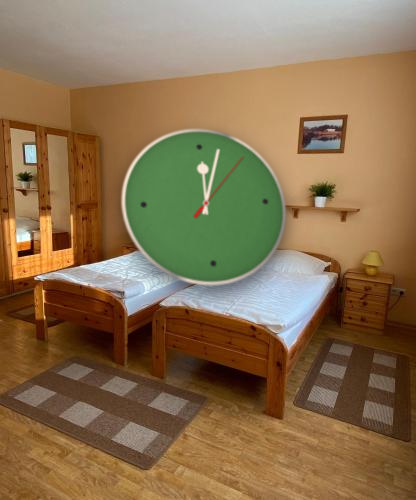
12:03:07
